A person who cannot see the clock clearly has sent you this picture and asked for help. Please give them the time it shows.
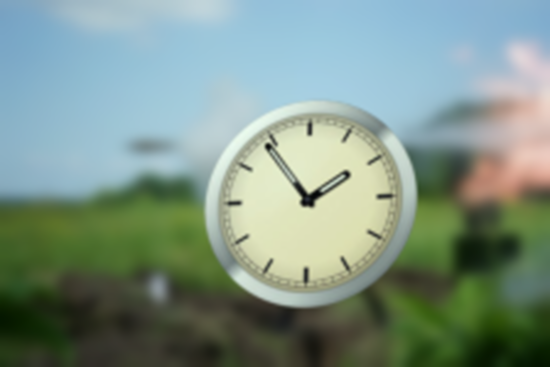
1:54
